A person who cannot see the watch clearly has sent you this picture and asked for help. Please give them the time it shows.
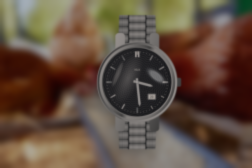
3:29
